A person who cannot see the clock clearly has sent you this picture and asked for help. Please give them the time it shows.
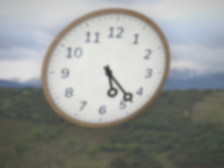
5:23
